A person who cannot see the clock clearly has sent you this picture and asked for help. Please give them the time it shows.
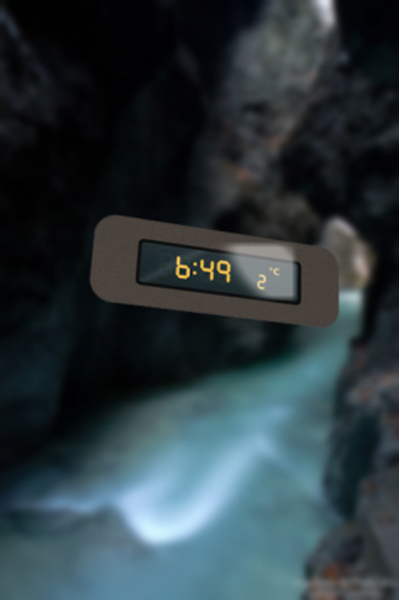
6:49
